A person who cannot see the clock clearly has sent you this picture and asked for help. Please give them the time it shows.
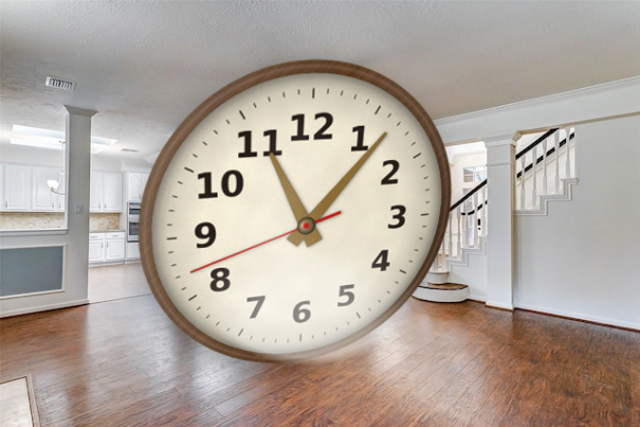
11:06:42
